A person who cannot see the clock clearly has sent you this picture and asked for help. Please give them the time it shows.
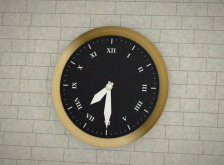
7:30
